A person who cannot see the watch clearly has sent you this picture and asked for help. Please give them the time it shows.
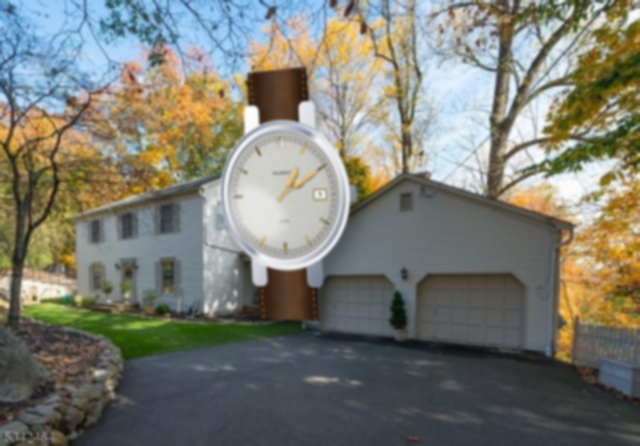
1:10
